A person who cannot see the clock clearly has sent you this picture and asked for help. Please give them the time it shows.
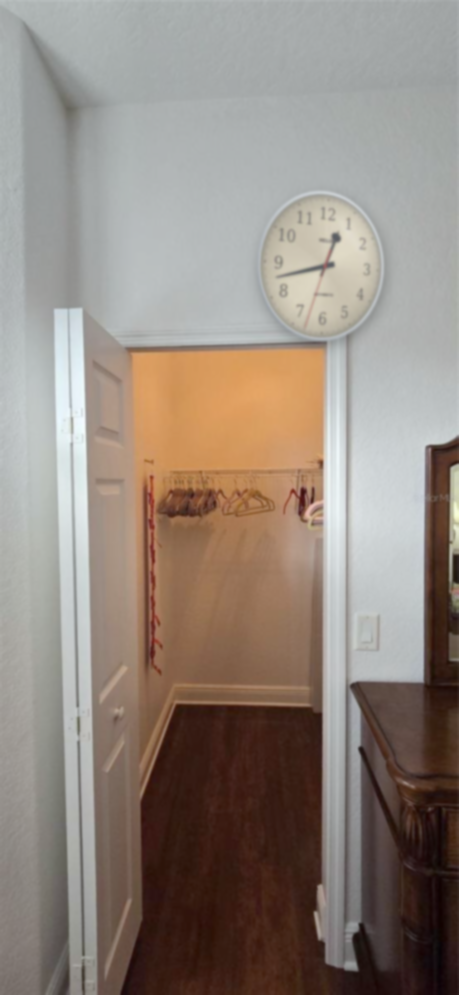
12:42:33
